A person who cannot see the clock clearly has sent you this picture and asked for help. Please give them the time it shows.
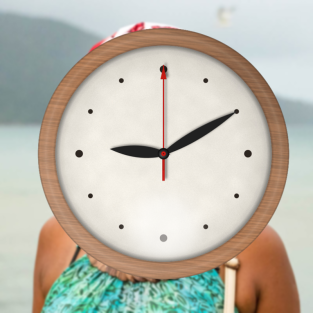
9:10:00
